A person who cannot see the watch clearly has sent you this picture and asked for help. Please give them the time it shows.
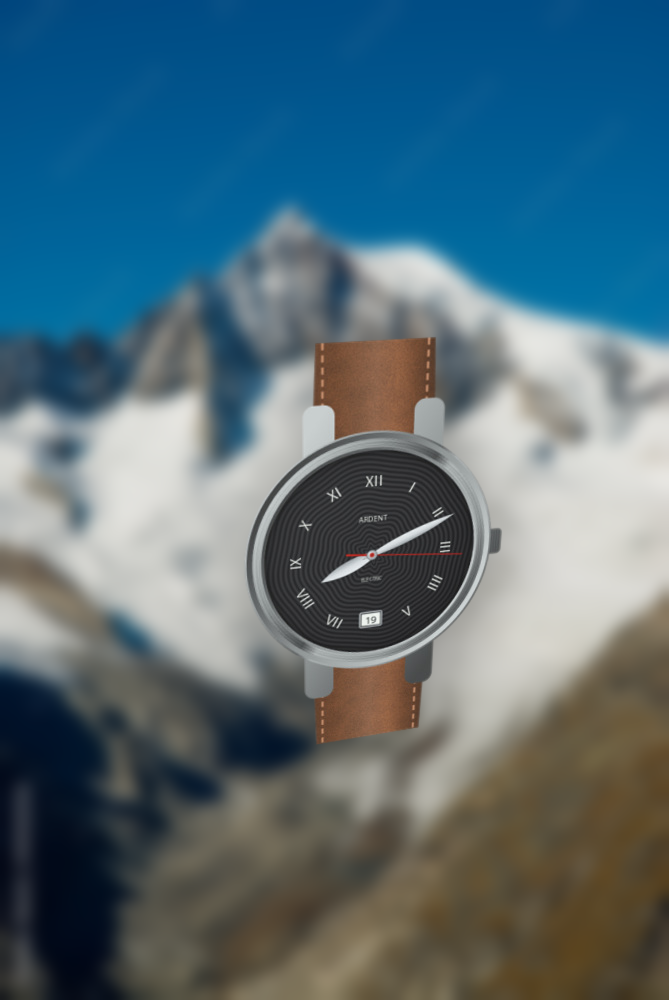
8:11:16
